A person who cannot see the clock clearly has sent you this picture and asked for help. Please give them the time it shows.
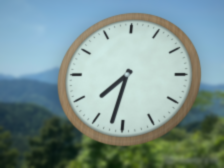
7:32
